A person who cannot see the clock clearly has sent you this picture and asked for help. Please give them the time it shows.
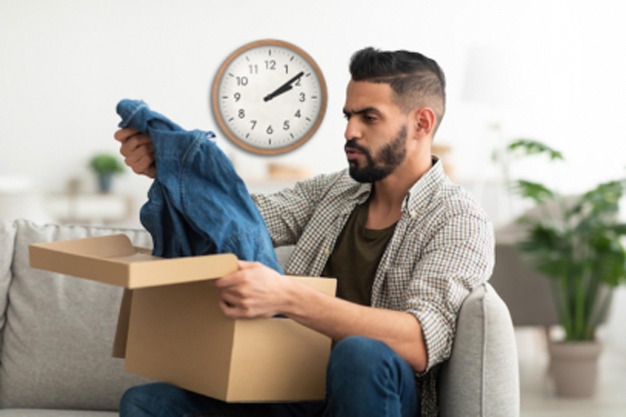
2:09
